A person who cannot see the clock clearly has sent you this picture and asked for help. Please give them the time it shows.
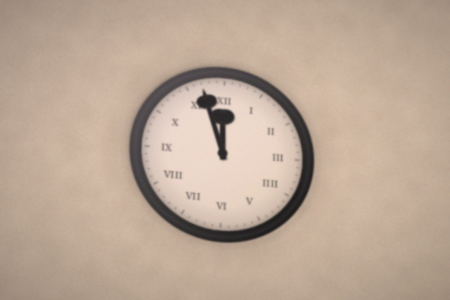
11:57
